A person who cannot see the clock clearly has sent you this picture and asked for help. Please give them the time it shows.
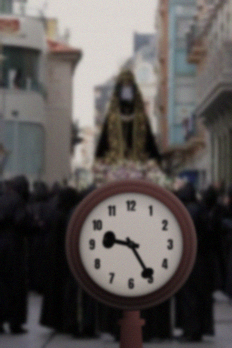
9:25
